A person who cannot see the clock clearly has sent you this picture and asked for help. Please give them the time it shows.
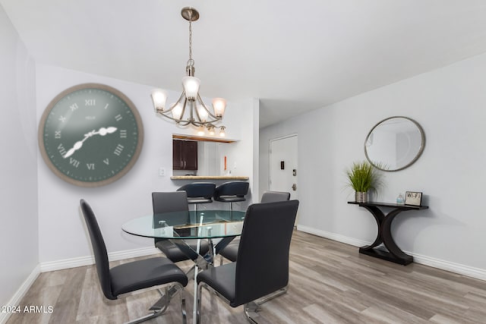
2:38
